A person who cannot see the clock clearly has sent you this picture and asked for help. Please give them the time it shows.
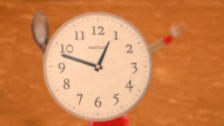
12:48
